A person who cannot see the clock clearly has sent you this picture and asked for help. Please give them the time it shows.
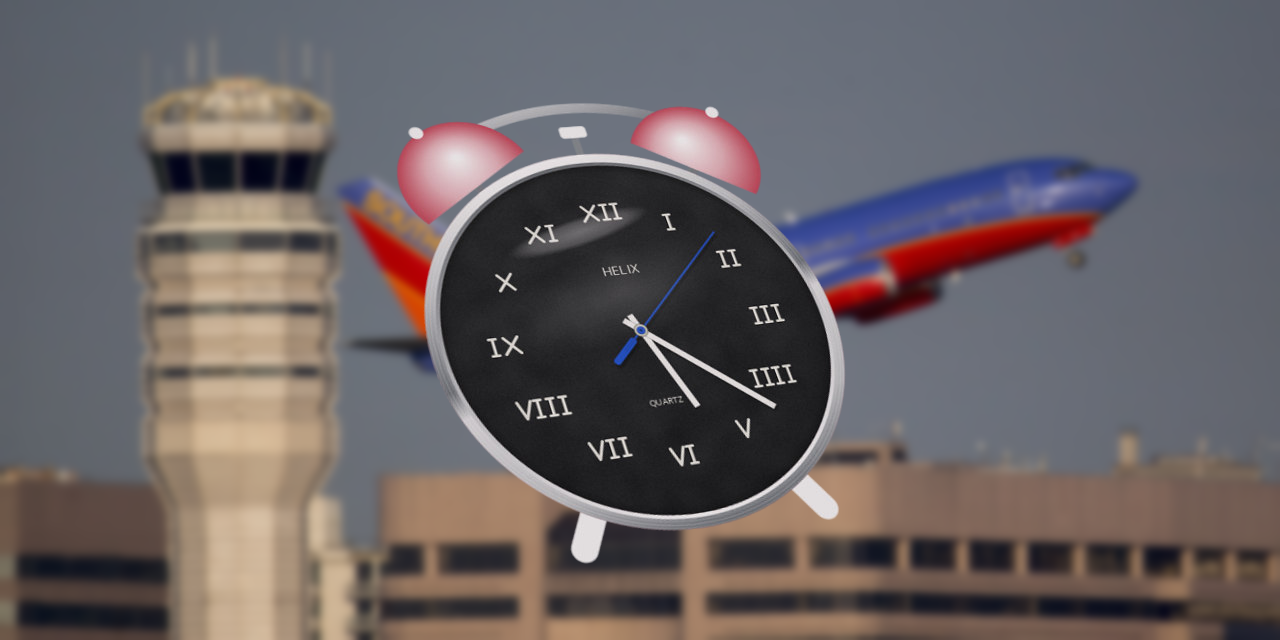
5:22:08
